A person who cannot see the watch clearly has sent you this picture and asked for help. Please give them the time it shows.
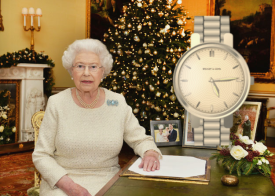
5:14
